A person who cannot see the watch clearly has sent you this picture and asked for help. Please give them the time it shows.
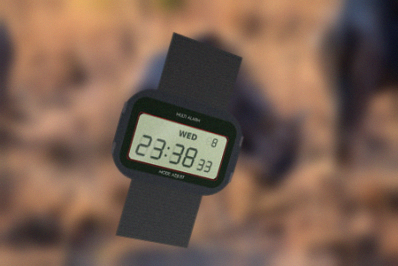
23:38:33
